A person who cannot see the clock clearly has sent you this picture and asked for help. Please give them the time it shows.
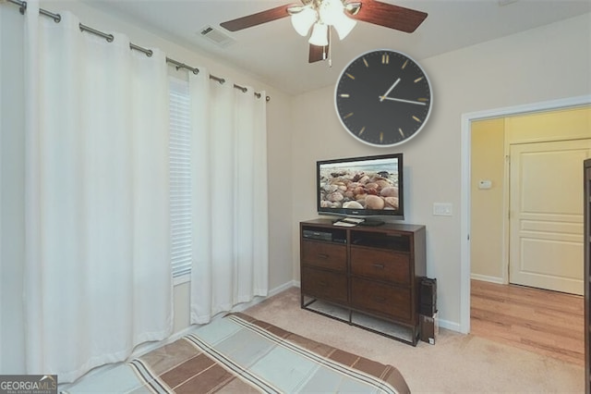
1:16
